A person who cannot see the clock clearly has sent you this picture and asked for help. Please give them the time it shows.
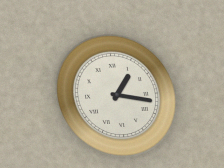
1:17
